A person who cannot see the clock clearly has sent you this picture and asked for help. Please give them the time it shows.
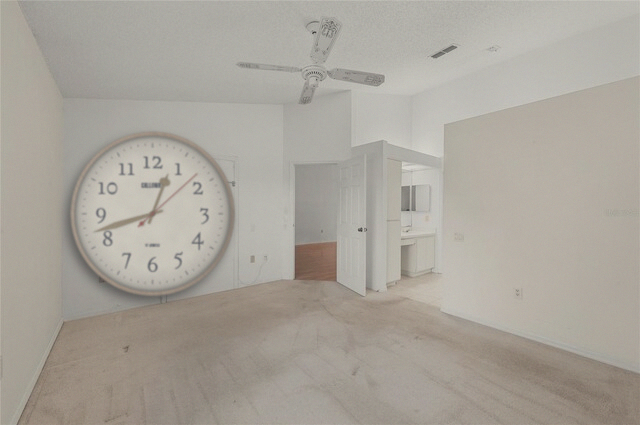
12:42:08
